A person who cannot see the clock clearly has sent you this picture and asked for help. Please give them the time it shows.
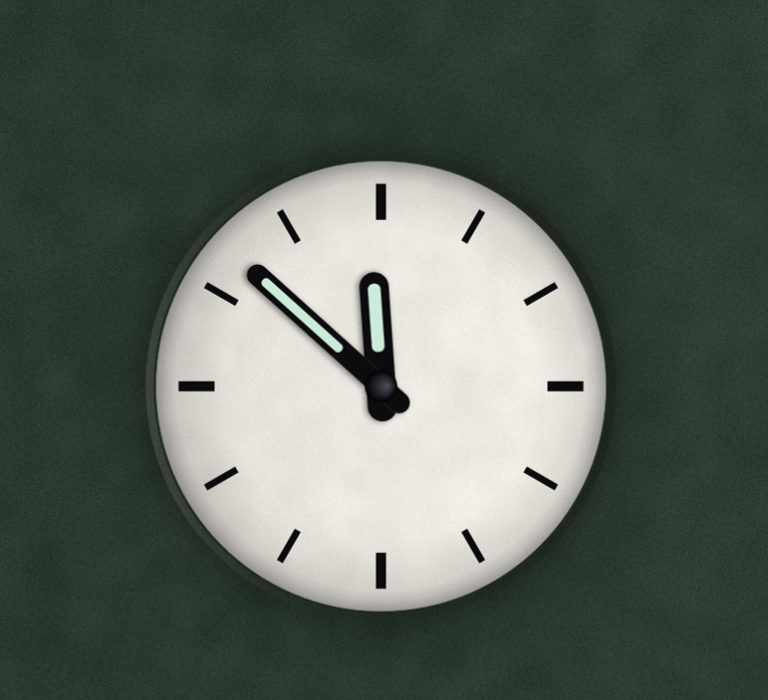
11:52
